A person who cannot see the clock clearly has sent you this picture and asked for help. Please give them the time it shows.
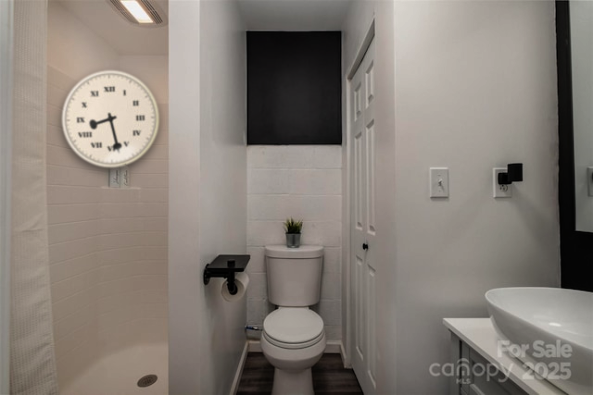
8:28
